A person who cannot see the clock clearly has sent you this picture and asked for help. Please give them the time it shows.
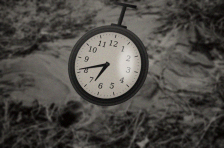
6:41
